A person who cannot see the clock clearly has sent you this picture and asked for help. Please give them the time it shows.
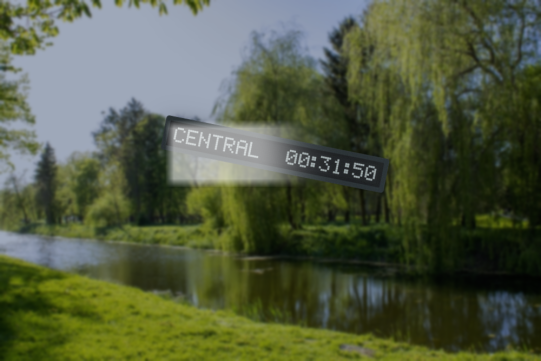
0:31:50
